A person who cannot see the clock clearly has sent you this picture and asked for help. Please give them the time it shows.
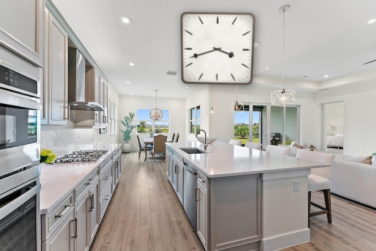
3:42
